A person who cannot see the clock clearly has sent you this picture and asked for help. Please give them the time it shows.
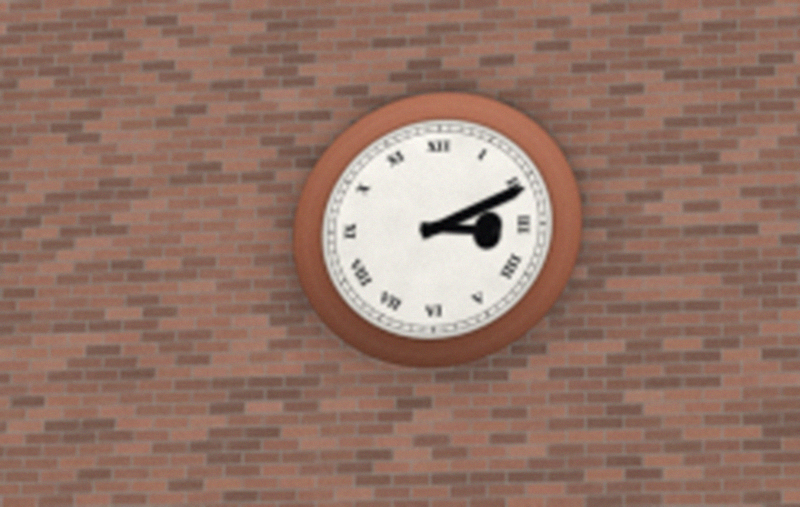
3:11
